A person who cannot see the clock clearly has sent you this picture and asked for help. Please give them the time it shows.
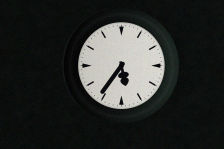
5:36
